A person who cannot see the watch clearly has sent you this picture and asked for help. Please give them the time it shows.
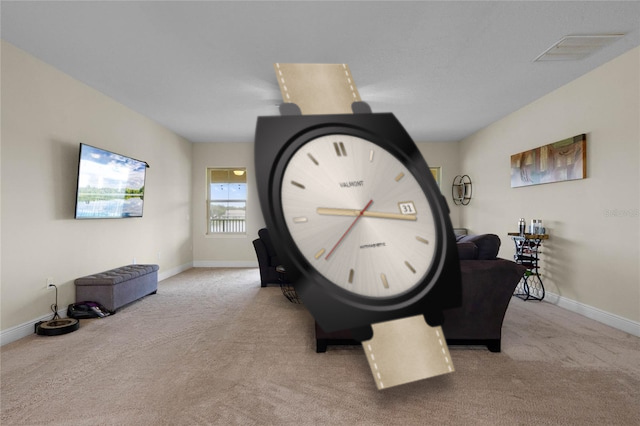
9:16:39
